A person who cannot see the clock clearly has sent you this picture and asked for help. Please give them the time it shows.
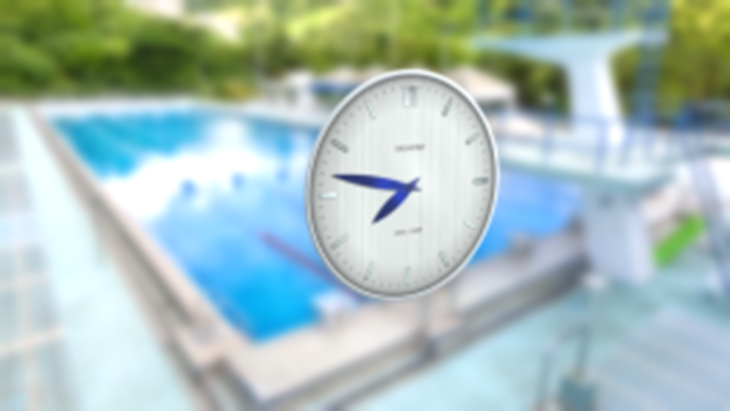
7:47
